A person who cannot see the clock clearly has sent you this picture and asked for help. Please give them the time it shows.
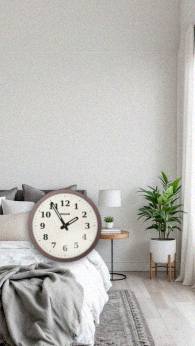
1:55
